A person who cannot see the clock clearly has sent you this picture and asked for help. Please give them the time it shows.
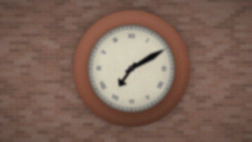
7:10
